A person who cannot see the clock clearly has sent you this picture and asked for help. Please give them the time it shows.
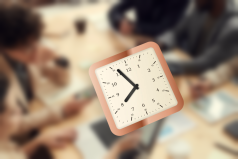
7:56
